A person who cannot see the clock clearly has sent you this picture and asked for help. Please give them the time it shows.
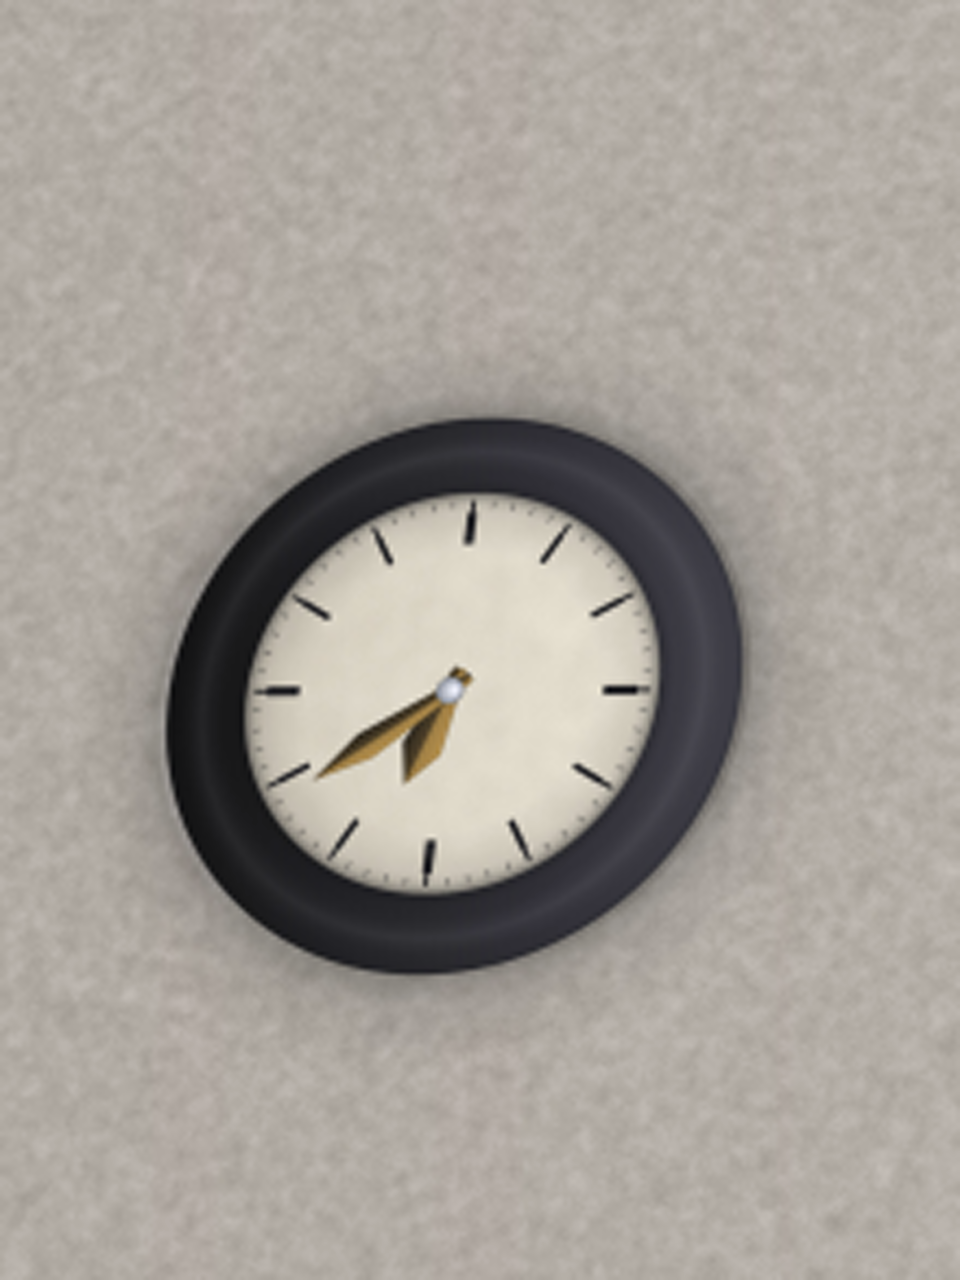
6:39
